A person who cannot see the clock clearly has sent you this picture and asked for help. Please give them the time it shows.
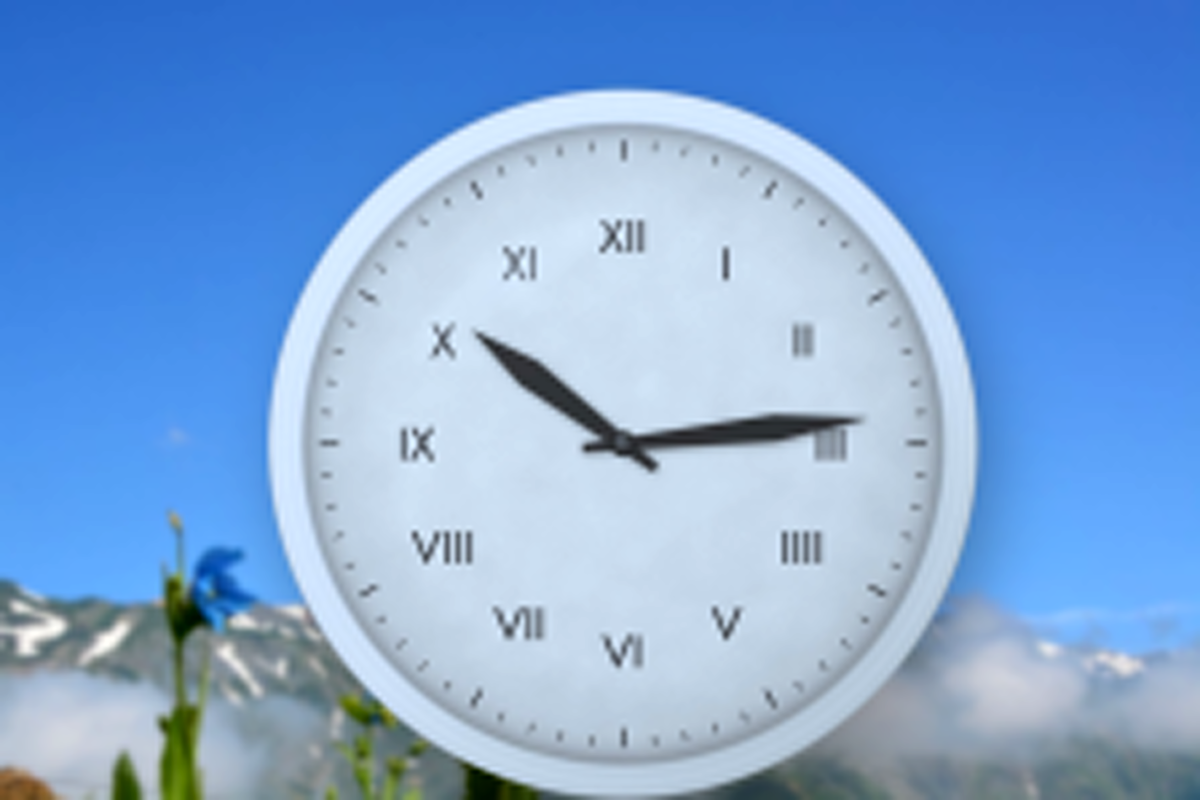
10:14
